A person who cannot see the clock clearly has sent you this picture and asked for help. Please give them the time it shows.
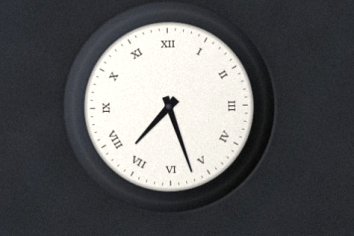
7:27
